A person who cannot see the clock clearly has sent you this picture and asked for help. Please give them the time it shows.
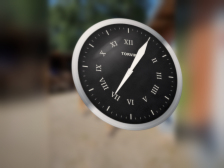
7:05
